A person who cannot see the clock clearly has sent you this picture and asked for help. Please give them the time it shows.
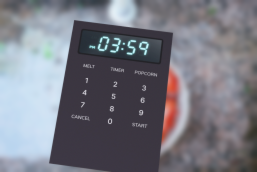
3:59
